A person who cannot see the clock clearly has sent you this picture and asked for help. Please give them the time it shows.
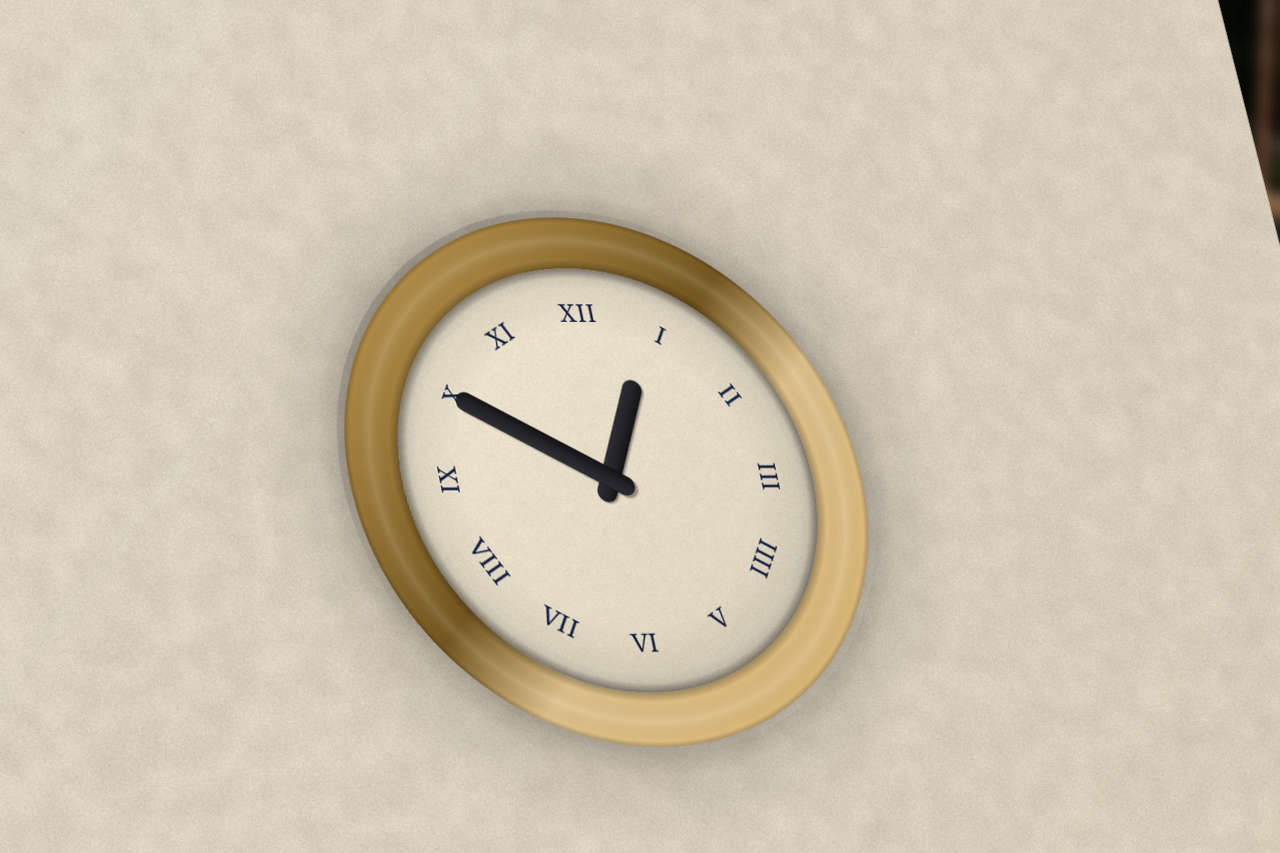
12:50
